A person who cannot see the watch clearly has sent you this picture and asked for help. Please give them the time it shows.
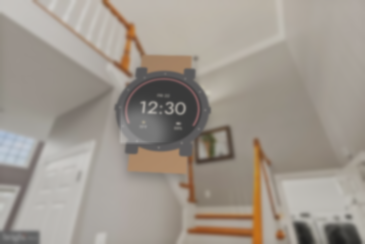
12:30
